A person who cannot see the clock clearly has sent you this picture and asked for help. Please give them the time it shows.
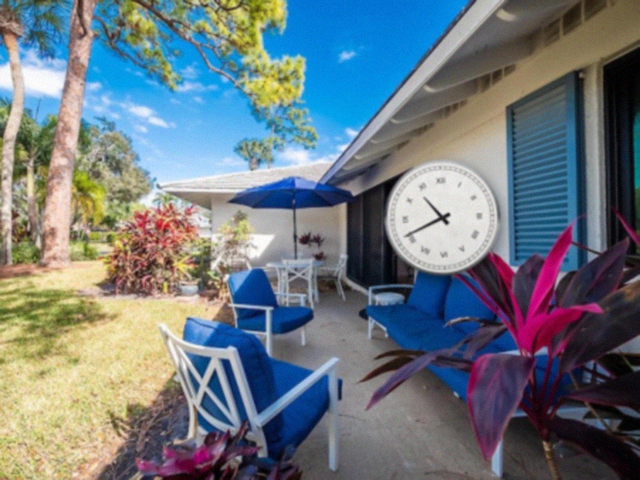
10:41
